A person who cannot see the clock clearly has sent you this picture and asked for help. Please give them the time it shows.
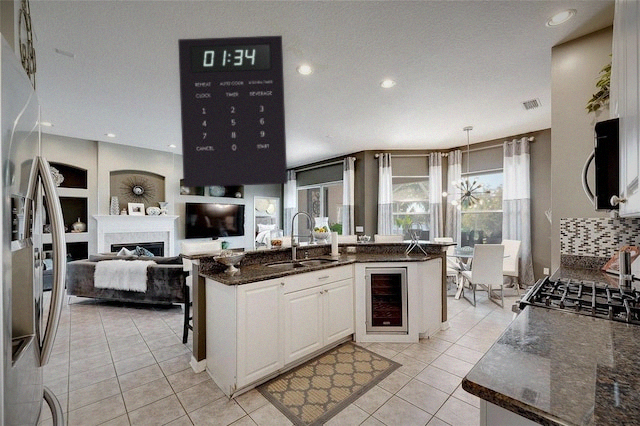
1:34
